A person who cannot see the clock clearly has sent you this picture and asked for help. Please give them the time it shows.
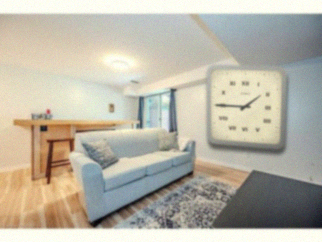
1:45
